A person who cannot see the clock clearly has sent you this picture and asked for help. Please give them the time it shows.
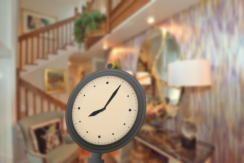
8:05
